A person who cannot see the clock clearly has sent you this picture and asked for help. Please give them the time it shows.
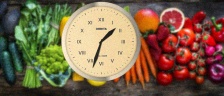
1:33
